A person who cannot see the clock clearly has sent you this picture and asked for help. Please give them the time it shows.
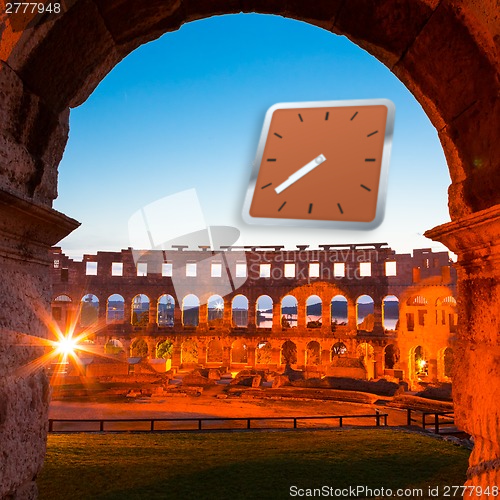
7:38
